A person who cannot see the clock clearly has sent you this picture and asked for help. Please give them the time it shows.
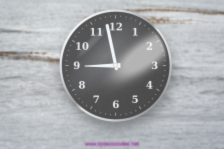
8:58
